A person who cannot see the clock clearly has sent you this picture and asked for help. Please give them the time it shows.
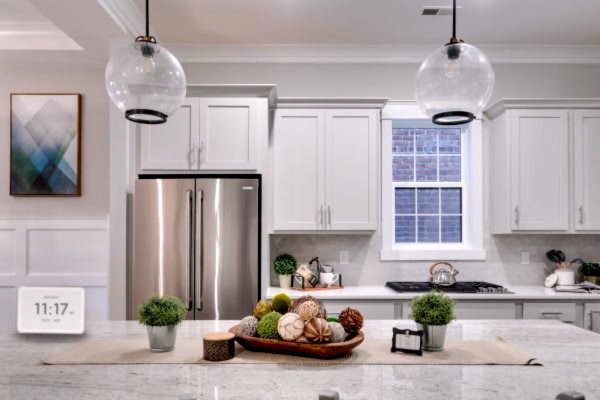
11:17
